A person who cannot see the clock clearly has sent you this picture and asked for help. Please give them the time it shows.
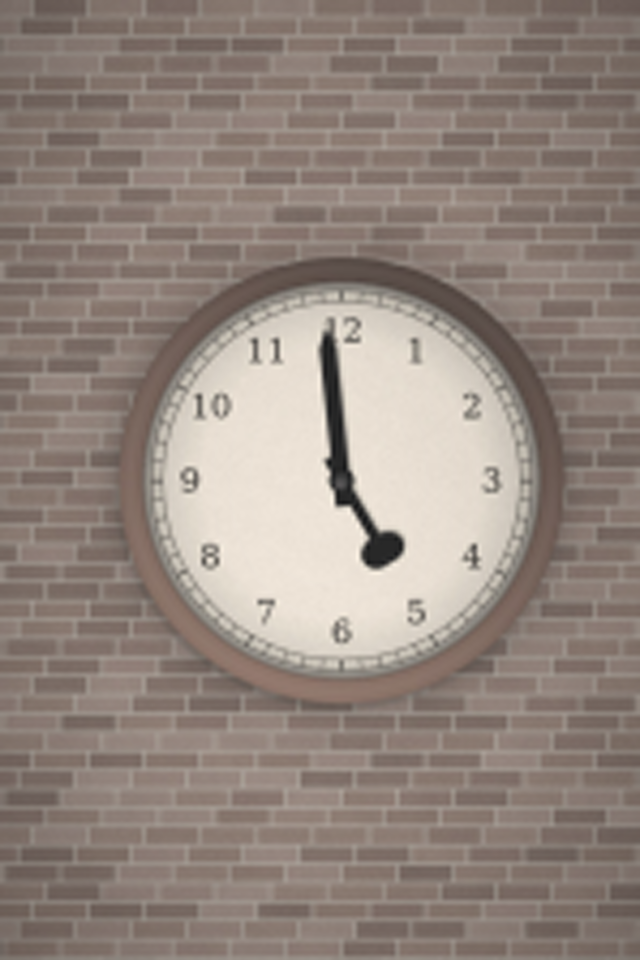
4:59
